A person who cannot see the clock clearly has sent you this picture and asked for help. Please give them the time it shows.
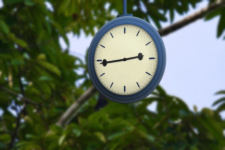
2:44
